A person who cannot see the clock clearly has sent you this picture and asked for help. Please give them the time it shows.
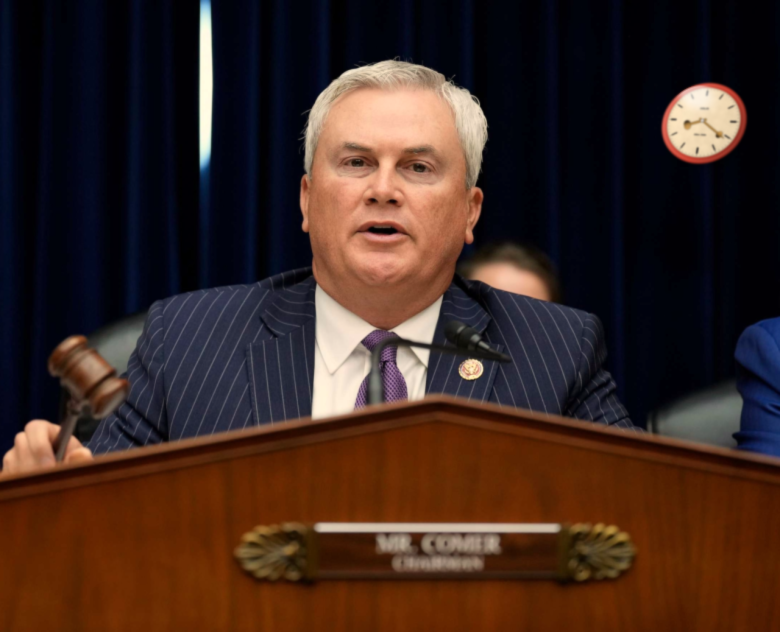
8:21
